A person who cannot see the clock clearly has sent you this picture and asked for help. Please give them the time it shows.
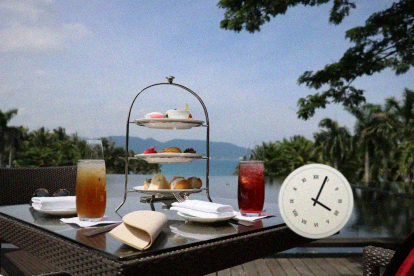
4:04
